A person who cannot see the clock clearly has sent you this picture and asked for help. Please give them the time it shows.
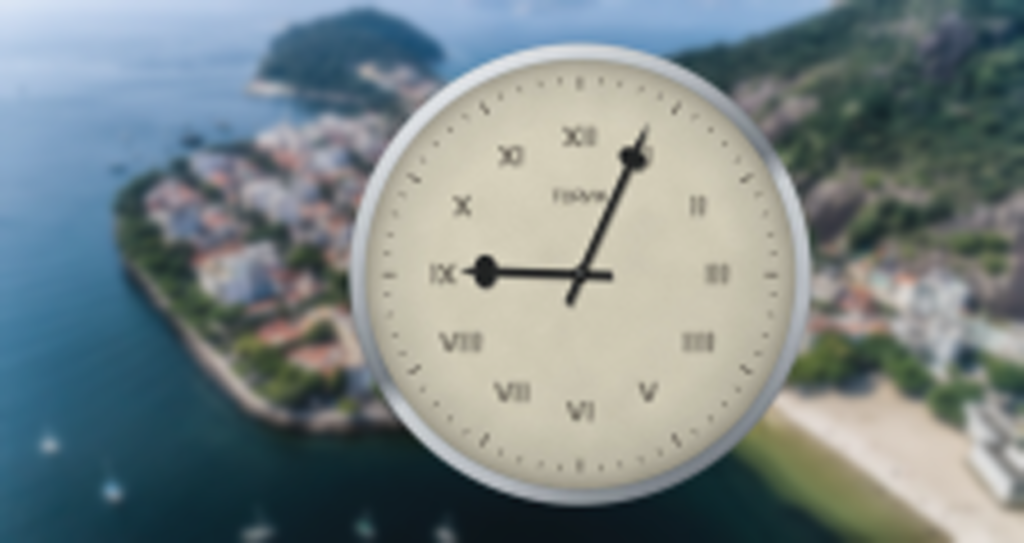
9:04
